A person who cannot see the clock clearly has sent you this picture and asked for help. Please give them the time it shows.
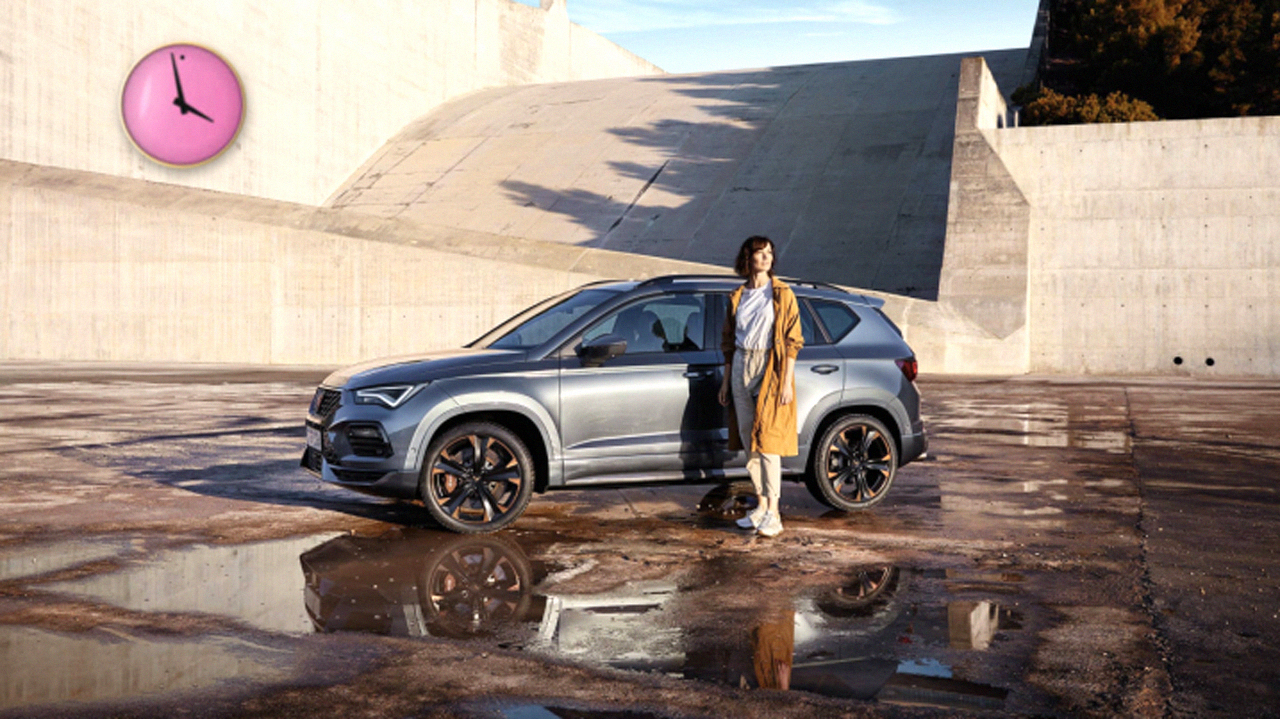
3:58
